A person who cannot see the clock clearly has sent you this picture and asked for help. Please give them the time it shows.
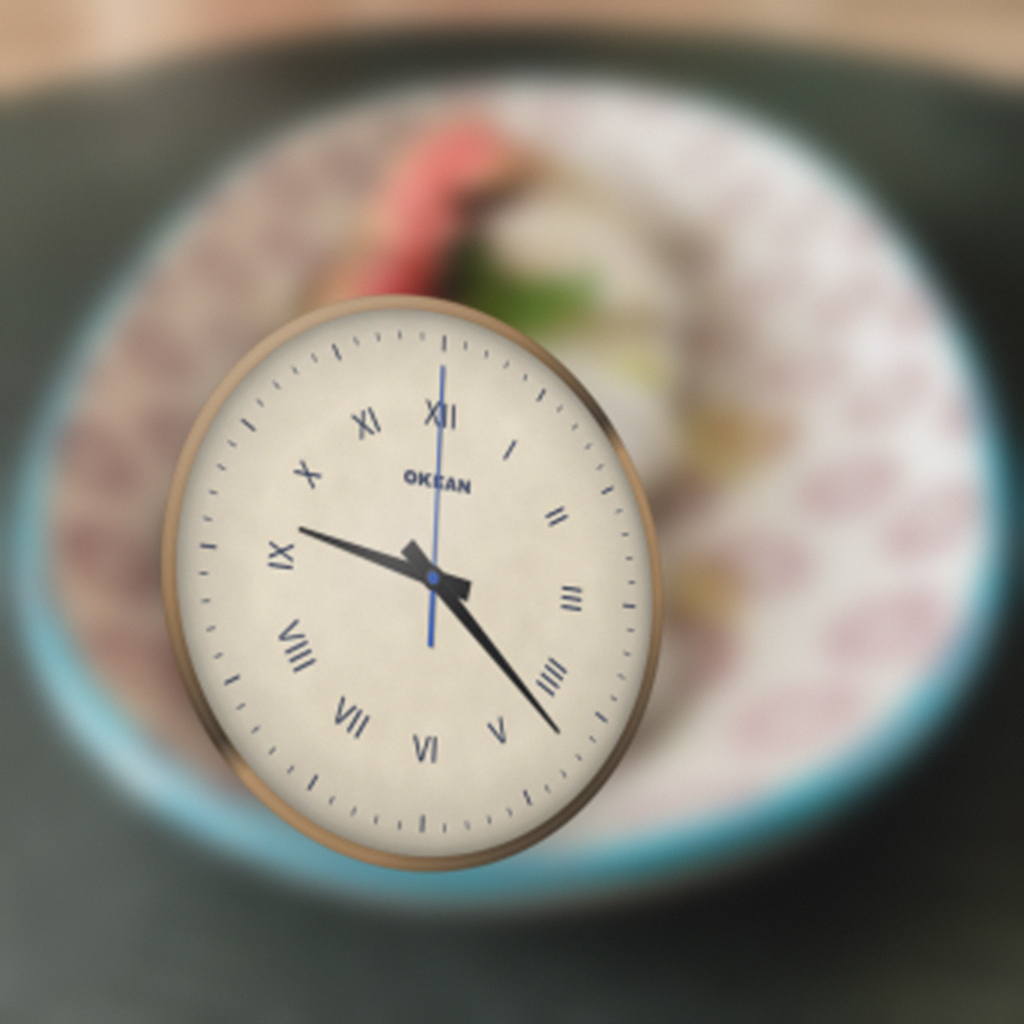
9:22:00
